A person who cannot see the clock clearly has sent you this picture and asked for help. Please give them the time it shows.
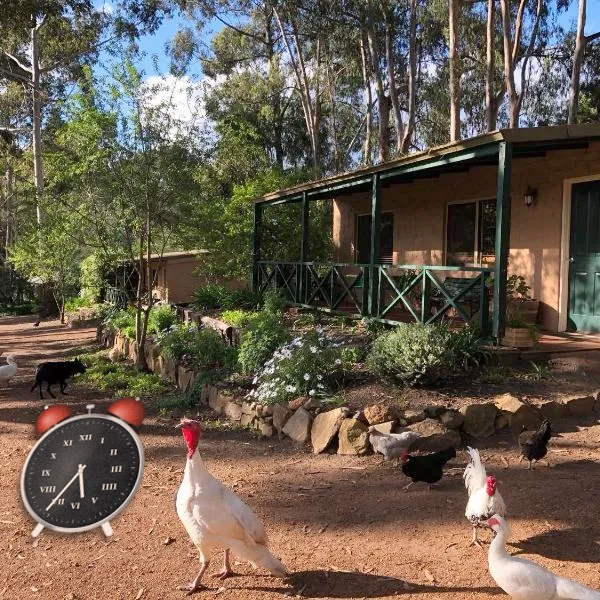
5:36
